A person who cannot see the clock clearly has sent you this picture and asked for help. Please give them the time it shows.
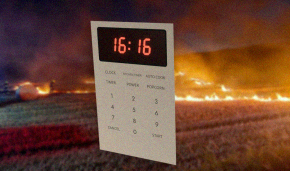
16:16
